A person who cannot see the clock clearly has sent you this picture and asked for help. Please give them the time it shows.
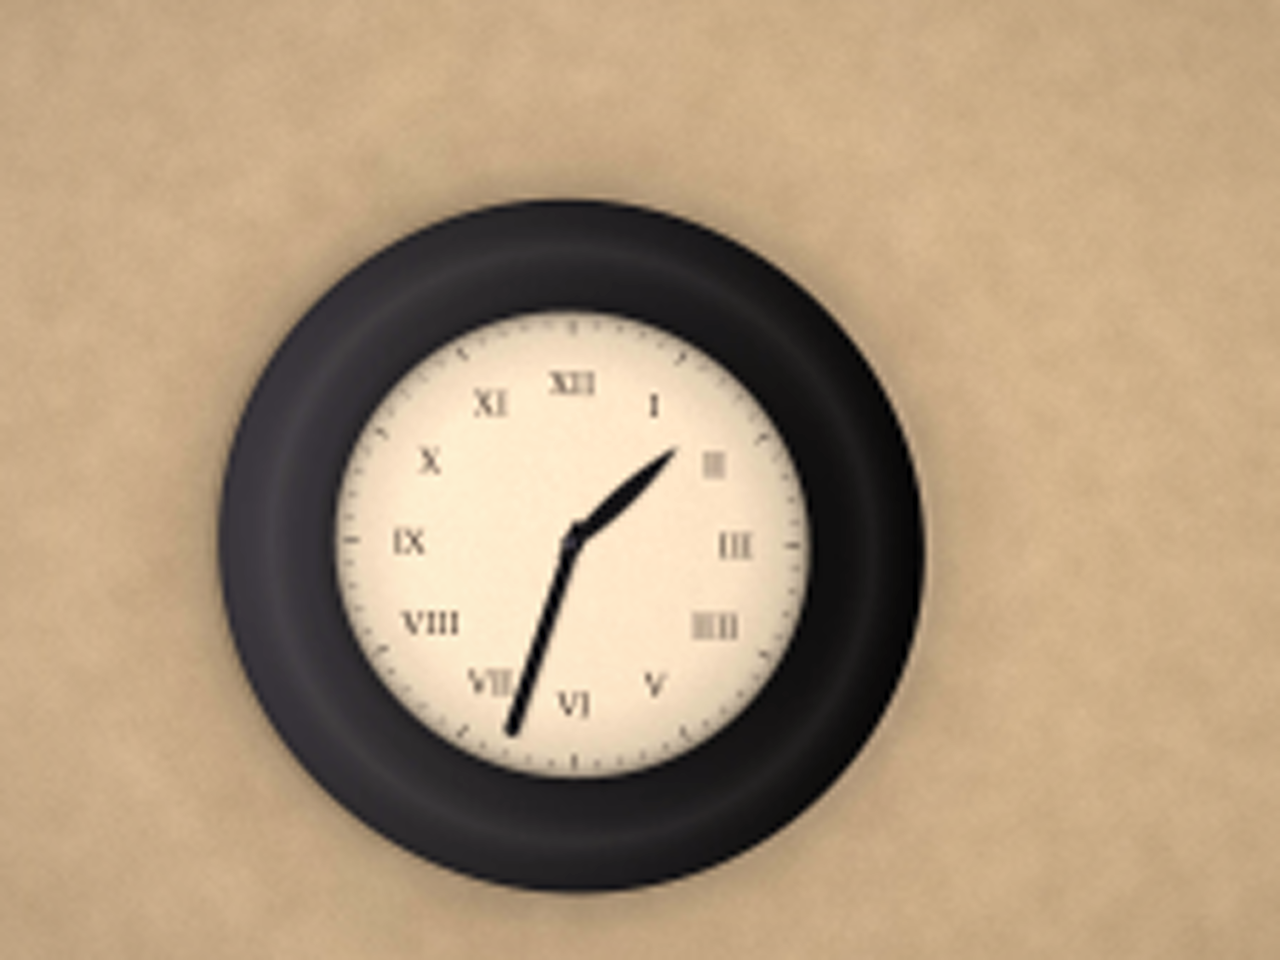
1:33
